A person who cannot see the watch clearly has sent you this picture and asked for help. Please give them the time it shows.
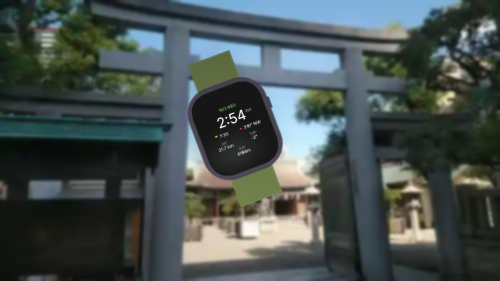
2:54
